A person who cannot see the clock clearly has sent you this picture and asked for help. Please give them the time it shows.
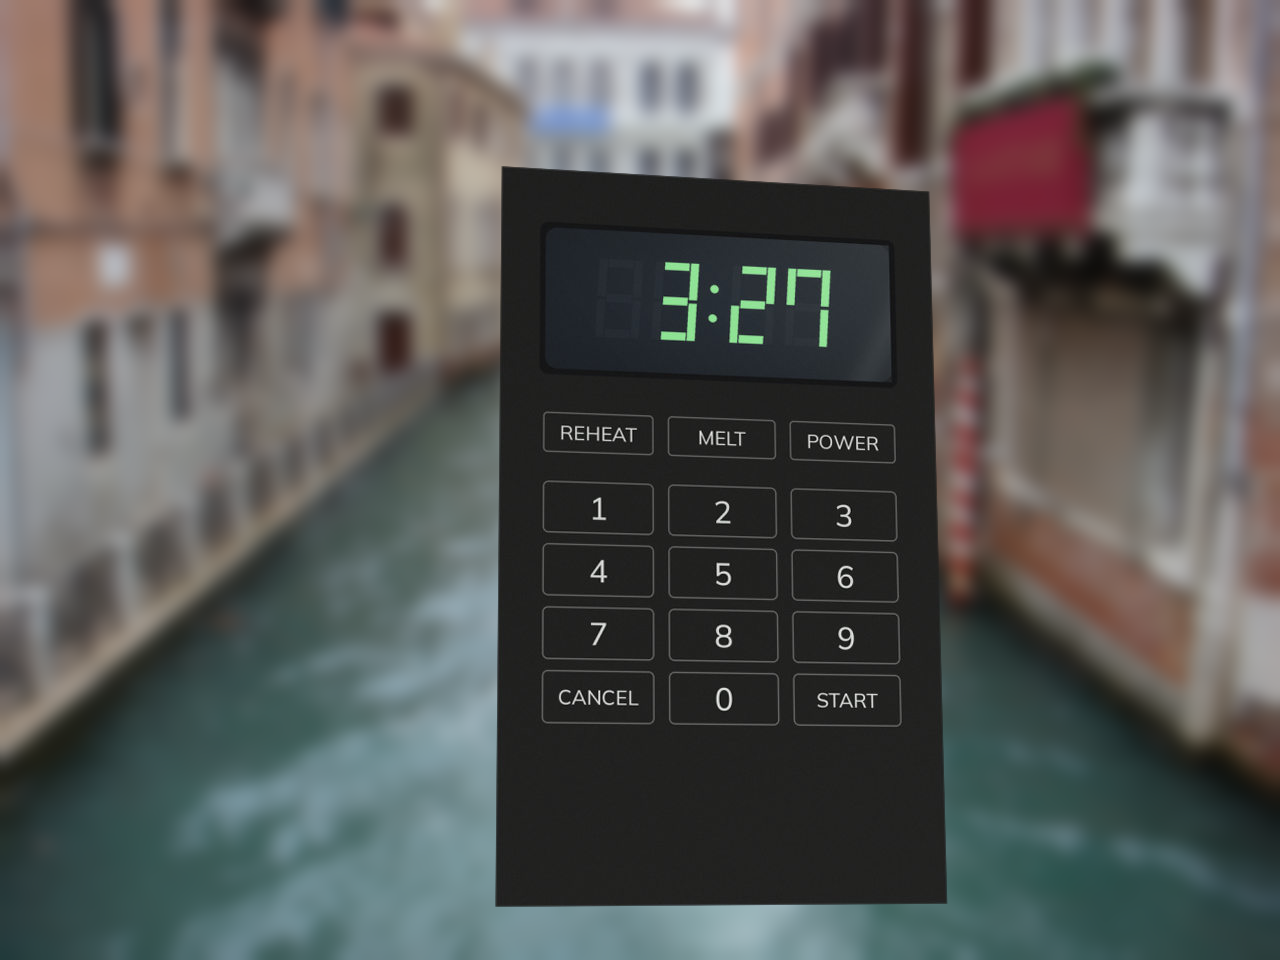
3:27
